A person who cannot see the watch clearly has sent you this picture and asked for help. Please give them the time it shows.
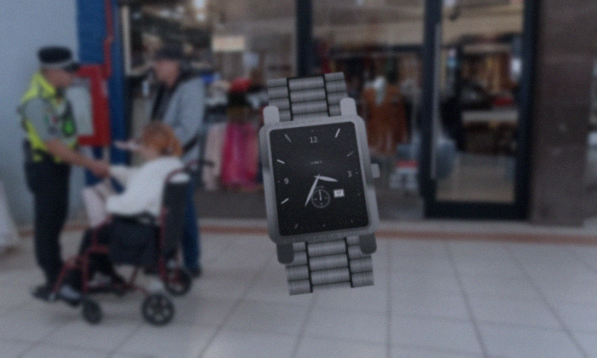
3:35
